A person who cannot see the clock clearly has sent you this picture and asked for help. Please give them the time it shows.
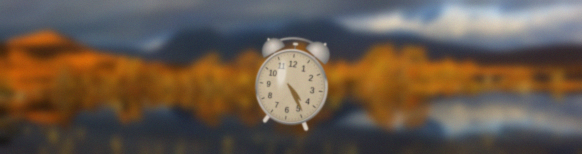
4:24
